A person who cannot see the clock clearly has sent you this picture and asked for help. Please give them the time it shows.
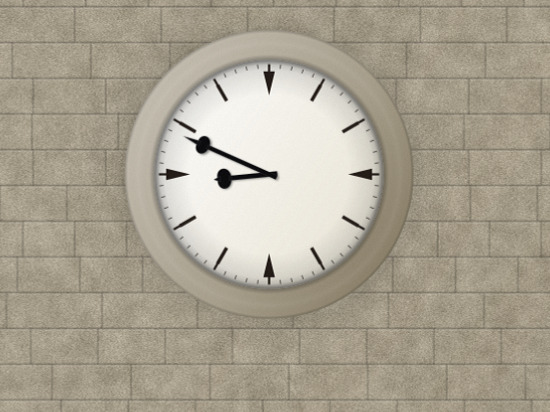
8:49
